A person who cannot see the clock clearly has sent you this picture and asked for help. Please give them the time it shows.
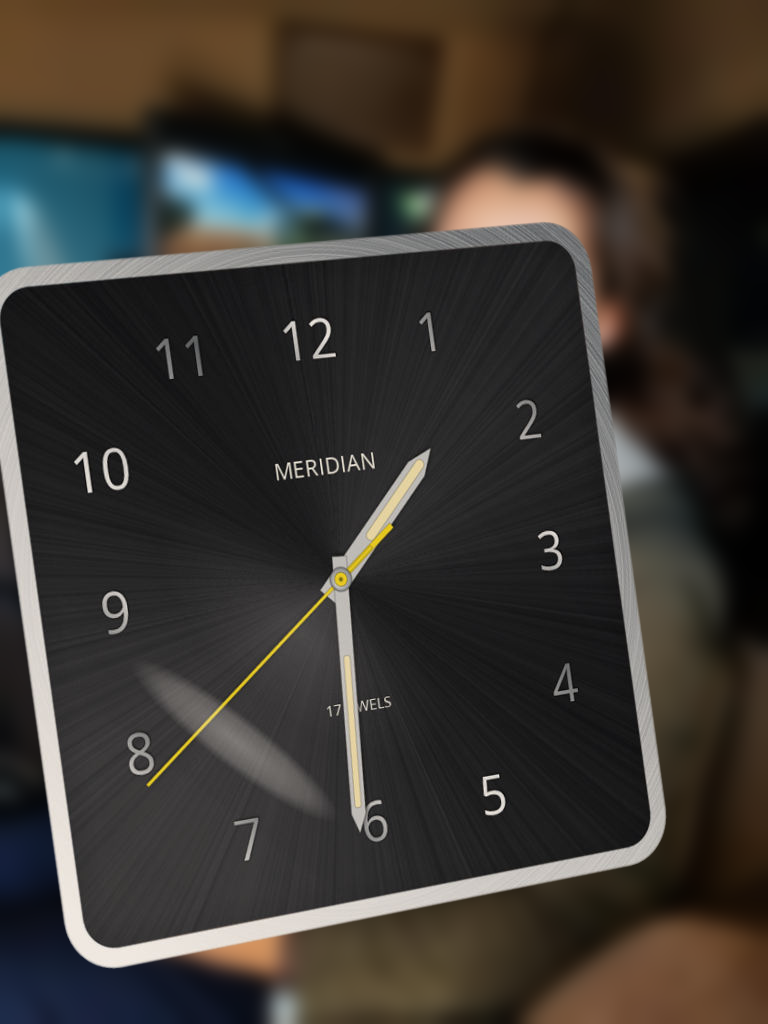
1:30:39
